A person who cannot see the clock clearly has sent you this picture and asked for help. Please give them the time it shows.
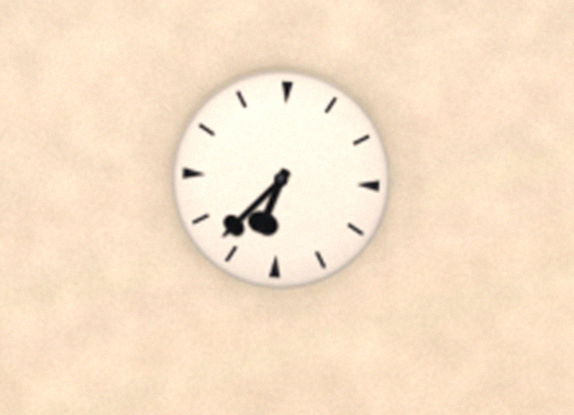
6:37
